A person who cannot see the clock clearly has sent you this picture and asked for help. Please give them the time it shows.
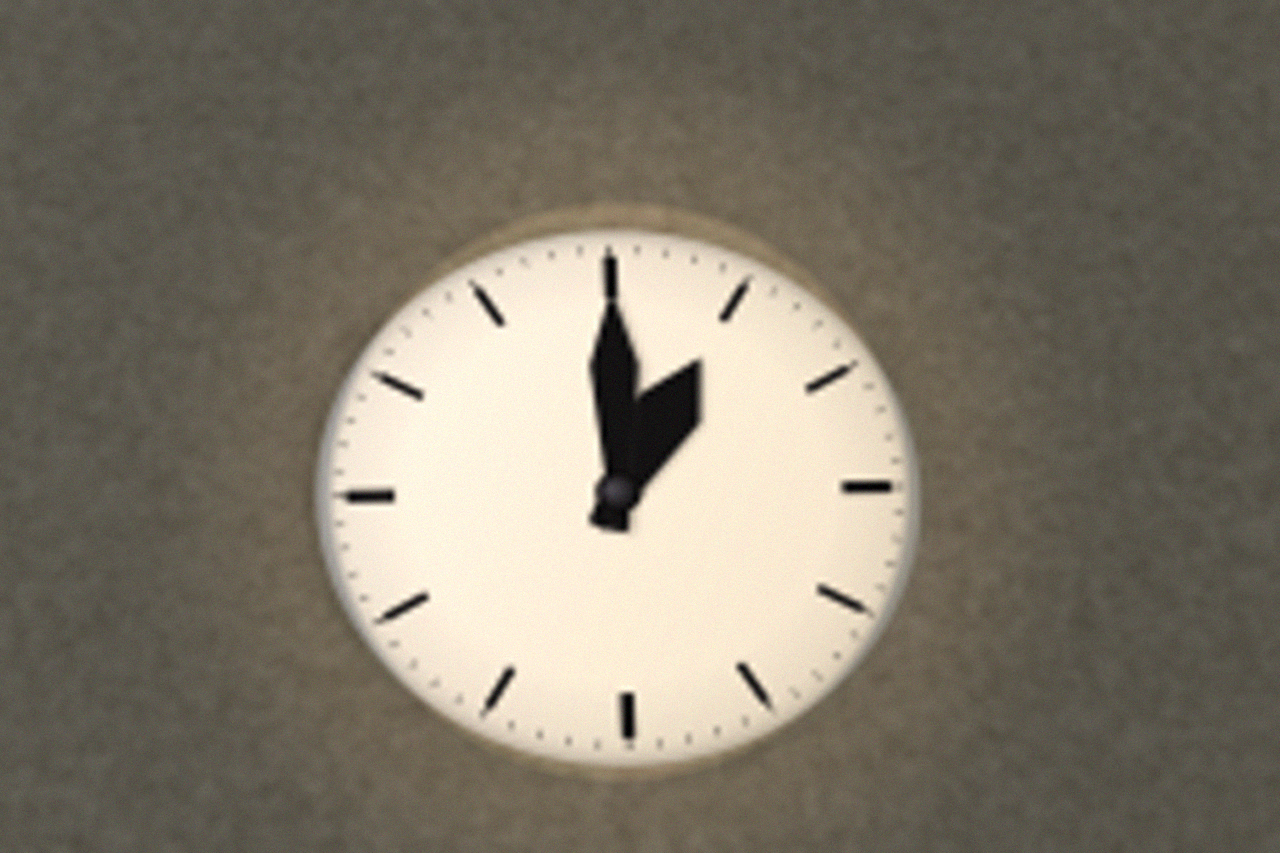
1:00
